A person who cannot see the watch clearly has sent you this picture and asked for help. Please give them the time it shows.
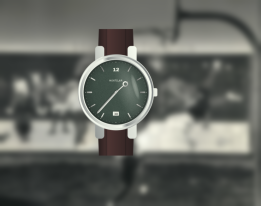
1:37
